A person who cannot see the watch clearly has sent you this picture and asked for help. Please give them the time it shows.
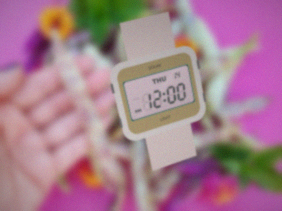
12:00
